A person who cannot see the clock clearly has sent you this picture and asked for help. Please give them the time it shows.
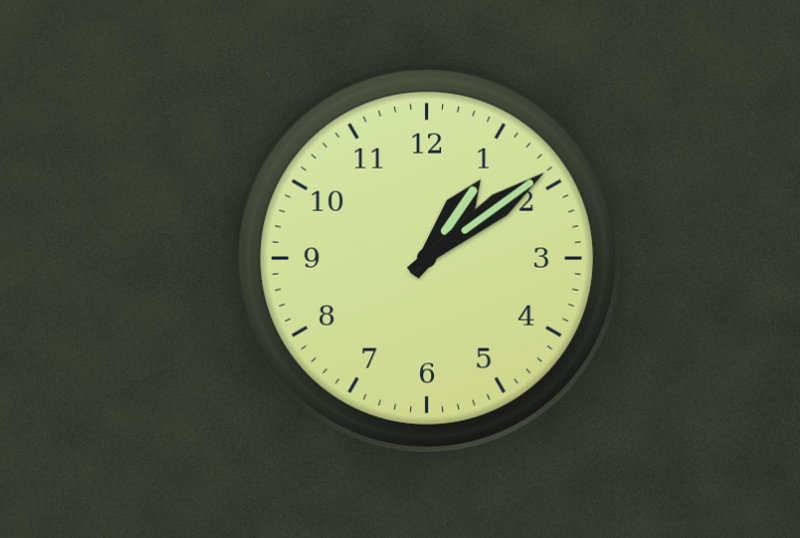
1:09
